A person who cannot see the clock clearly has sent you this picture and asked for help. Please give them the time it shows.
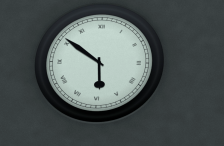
5:51
